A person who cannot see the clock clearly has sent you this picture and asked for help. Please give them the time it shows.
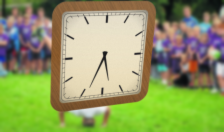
5:34
